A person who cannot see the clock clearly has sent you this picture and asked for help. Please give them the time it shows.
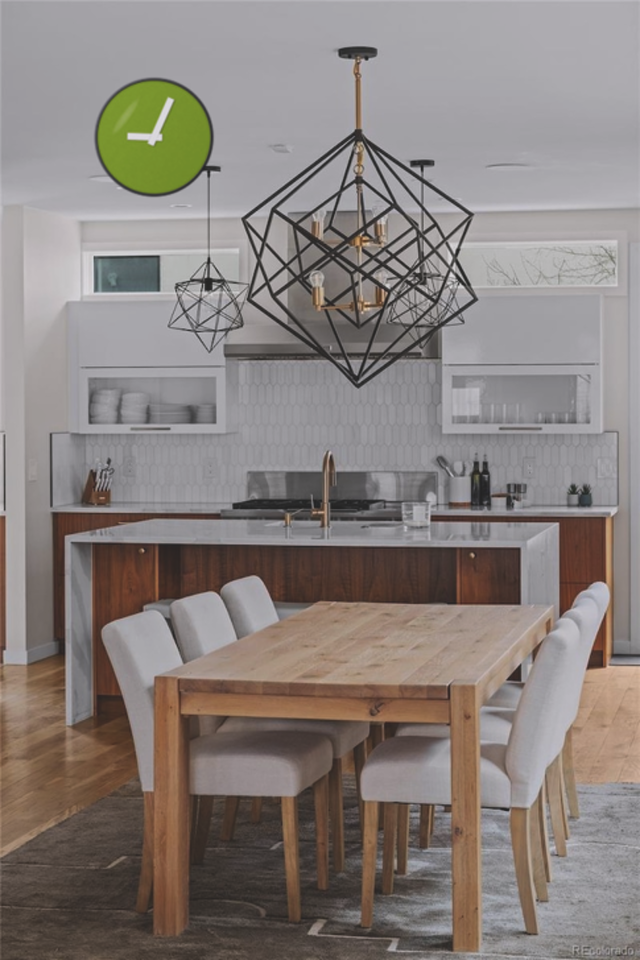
9:04
